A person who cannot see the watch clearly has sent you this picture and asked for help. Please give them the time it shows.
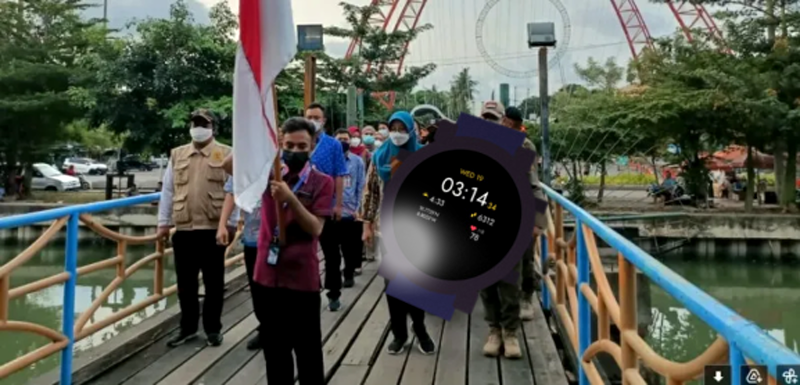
3:14
